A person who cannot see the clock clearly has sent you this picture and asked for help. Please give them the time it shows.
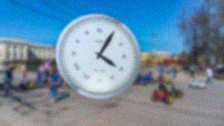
4:05
